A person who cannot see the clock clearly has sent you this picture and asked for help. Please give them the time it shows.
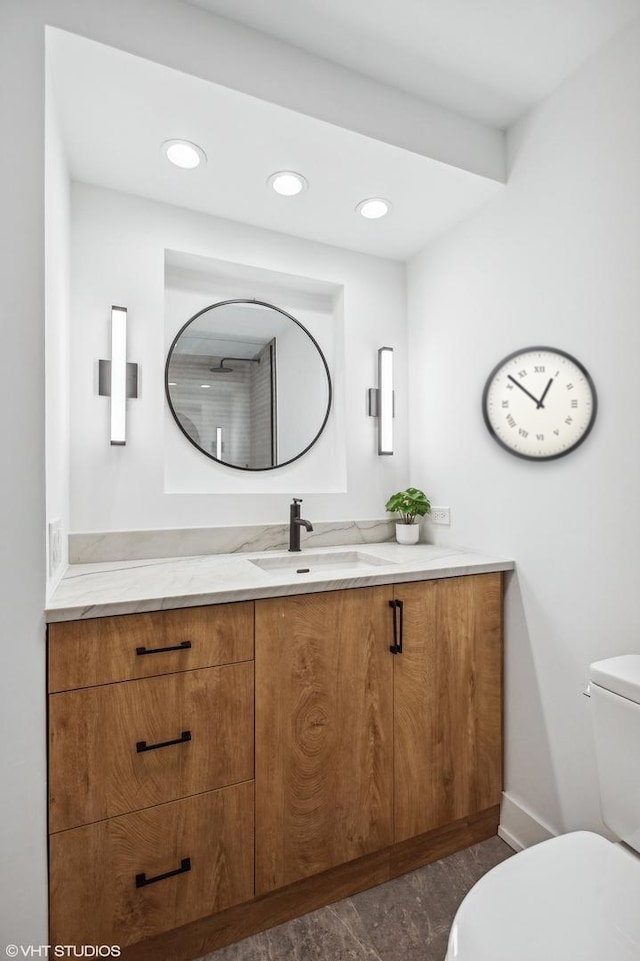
12:52
